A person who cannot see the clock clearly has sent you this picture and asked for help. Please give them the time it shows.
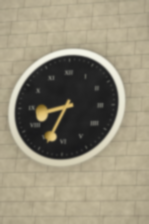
8:34
